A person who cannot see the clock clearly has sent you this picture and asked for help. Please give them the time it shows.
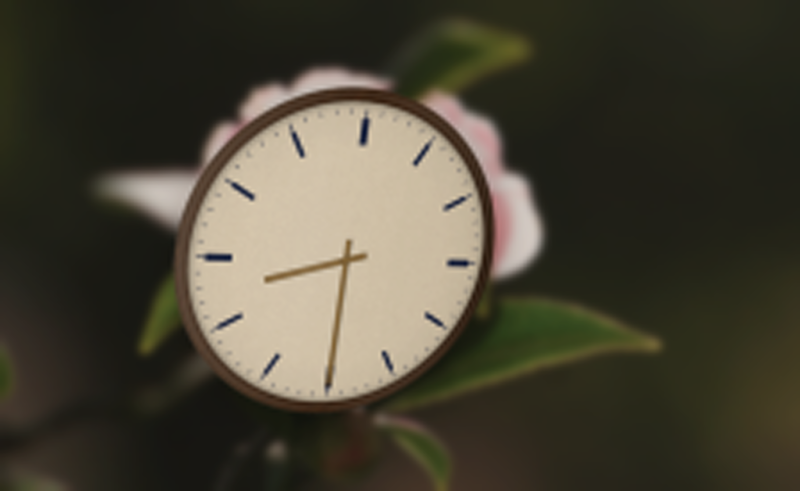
8:30
